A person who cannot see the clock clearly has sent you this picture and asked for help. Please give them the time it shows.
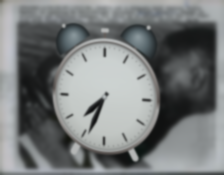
7:34
